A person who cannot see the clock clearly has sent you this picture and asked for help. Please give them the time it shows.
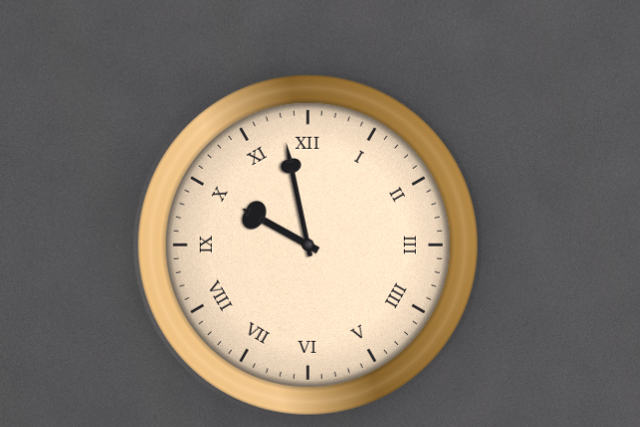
9:58
